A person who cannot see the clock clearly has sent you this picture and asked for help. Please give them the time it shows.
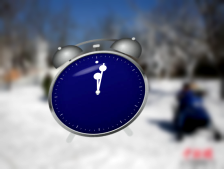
12:02
